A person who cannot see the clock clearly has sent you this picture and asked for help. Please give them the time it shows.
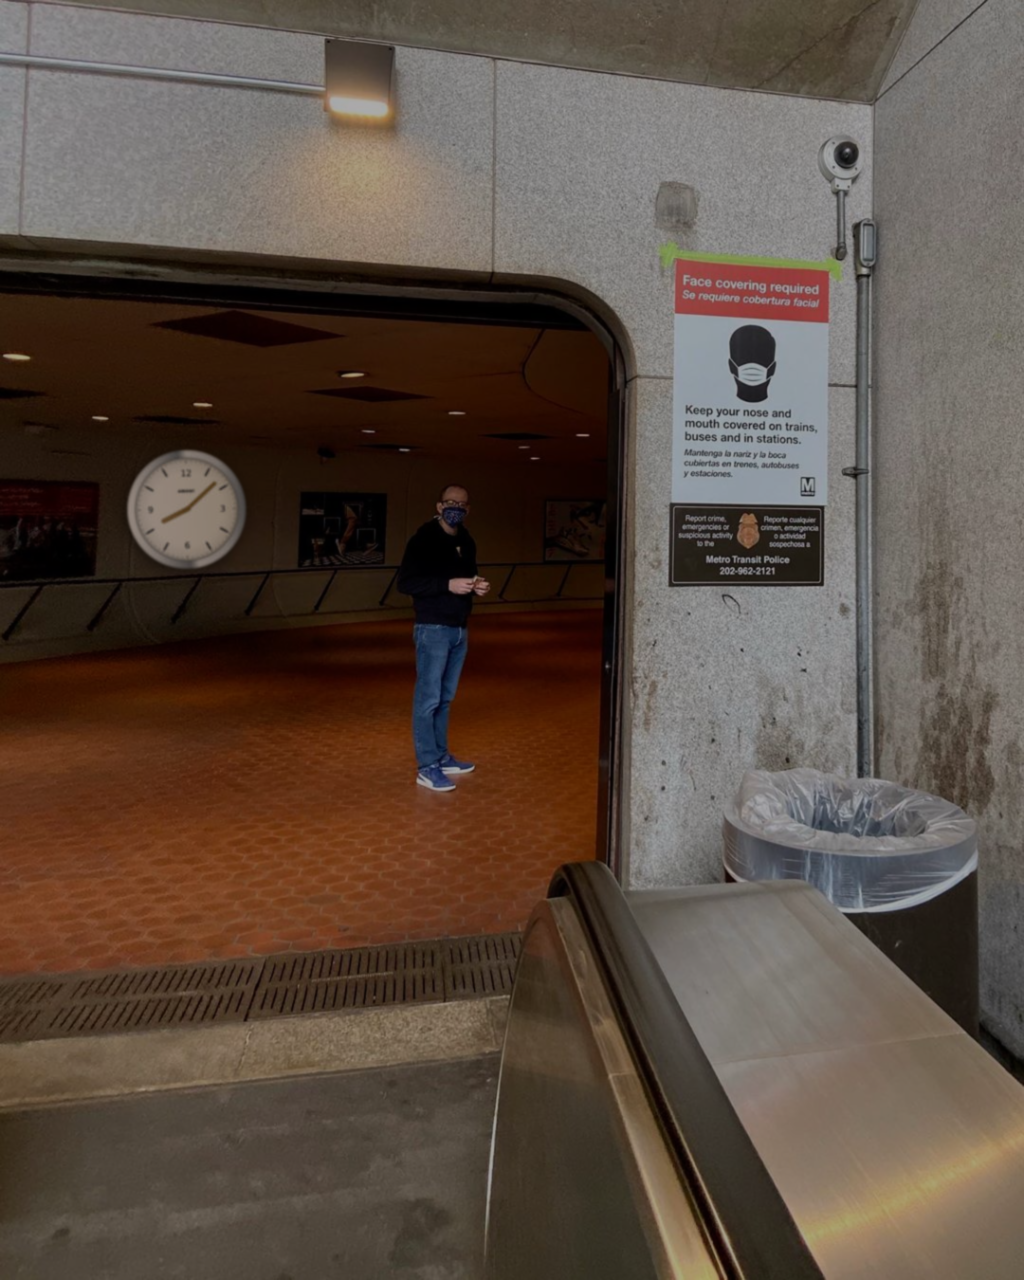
8:08
